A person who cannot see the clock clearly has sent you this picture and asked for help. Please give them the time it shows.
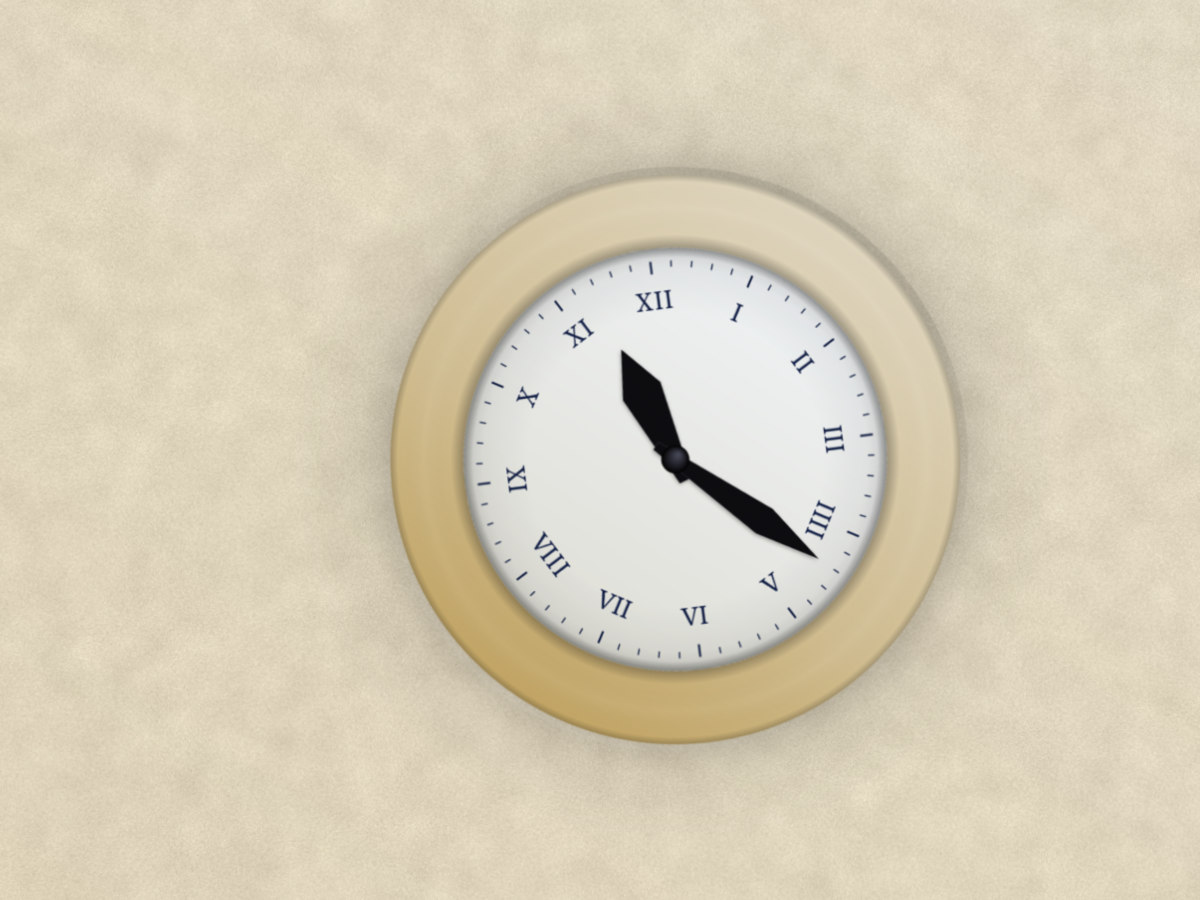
11:22
